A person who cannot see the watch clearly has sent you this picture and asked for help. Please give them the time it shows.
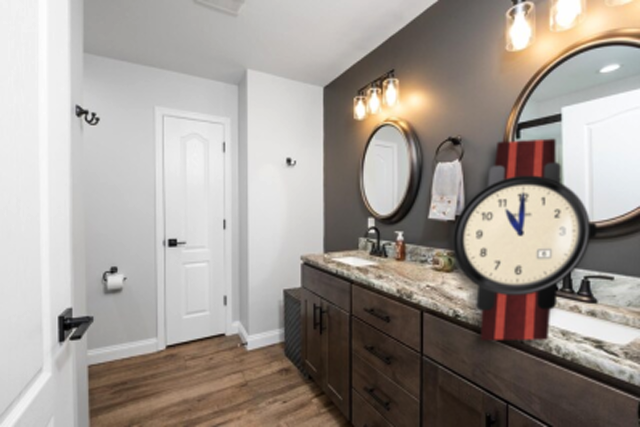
11:00
